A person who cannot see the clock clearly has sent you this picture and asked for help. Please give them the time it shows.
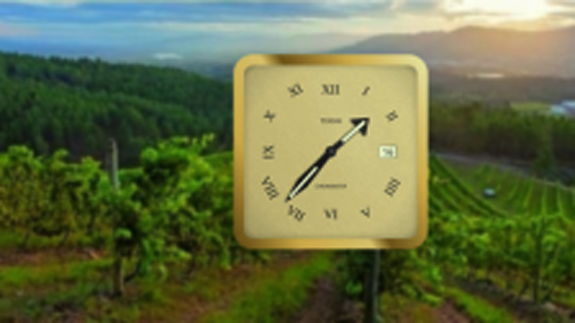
1:37
